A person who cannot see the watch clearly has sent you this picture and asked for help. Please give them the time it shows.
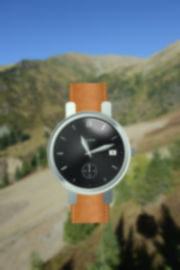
11:12
